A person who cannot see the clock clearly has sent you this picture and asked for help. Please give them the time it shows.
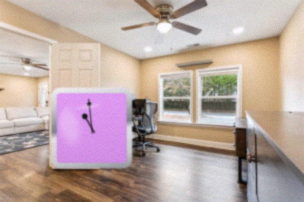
10:59
